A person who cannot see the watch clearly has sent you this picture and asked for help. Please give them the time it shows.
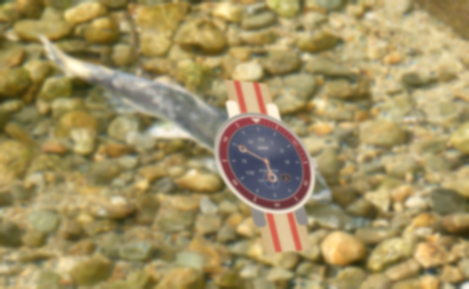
5:50
